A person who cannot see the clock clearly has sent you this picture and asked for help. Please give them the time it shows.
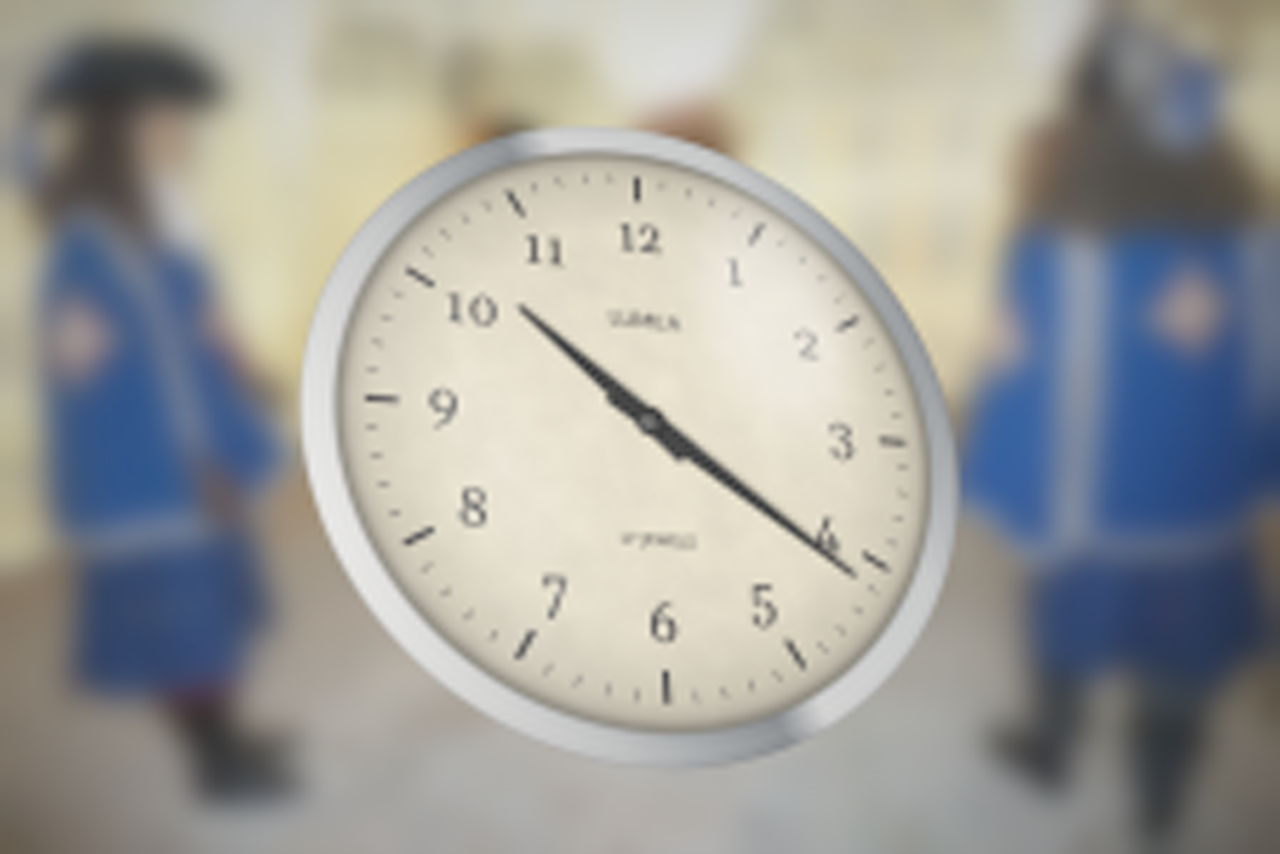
10:21
